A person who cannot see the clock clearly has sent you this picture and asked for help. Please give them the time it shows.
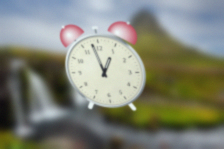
12:58
